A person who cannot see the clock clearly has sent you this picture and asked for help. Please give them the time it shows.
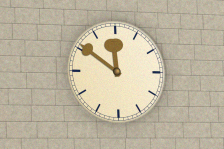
11:51
